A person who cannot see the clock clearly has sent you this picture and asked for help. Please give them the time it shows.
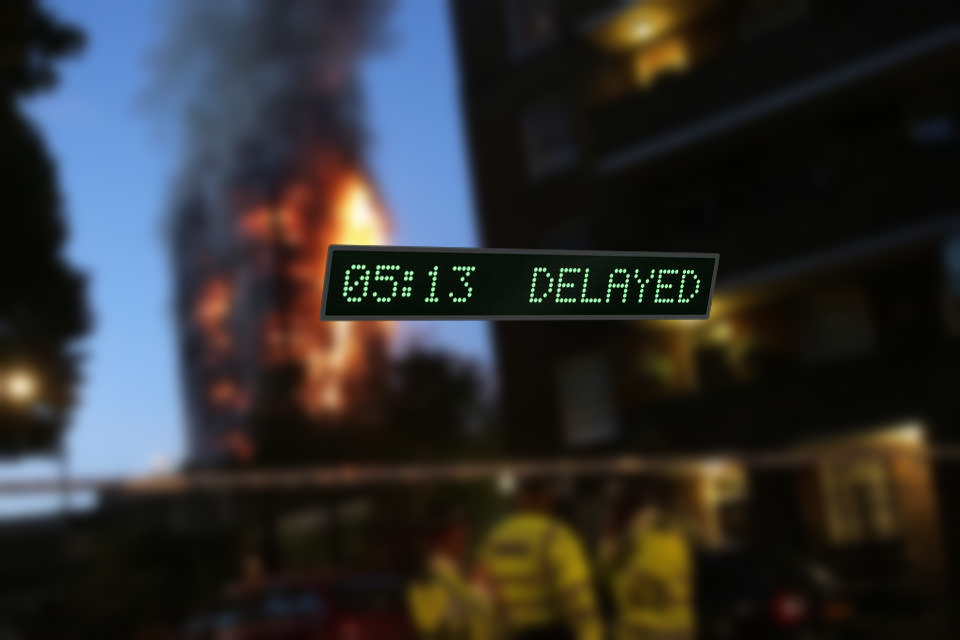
5:13
